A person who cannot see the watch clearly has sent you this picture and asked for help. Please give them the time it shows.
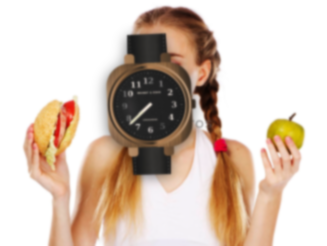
7:38
